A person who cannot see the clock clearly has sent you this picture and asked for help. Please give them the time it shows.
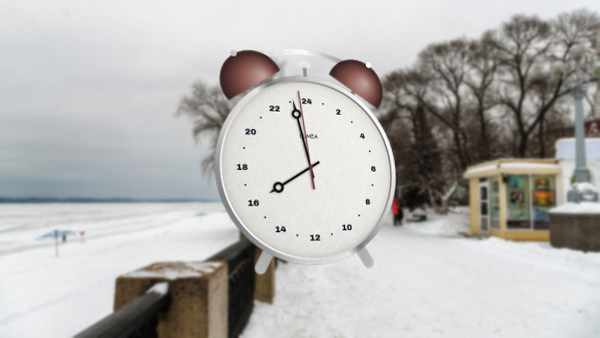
15:57:59
